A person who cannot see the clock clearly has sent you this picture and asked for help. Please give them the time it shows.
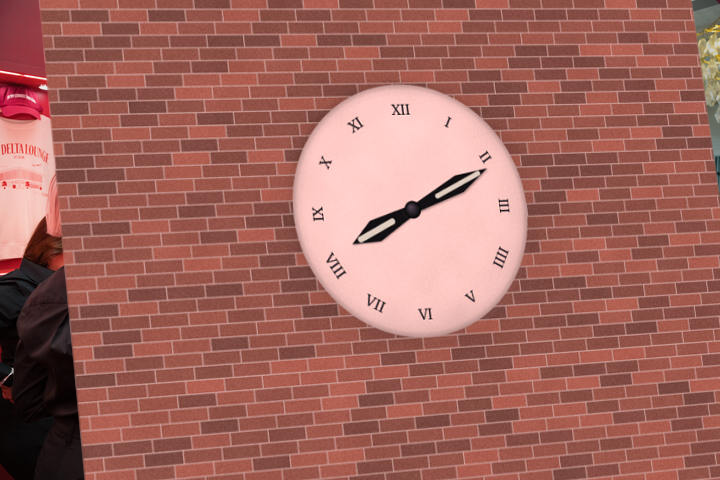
8:11
